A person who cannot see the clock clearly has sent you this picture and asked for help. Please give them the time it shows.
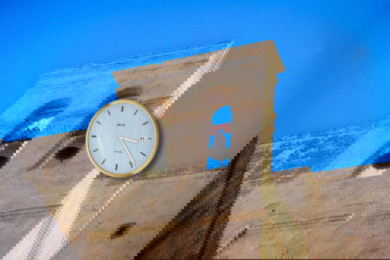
3:24
